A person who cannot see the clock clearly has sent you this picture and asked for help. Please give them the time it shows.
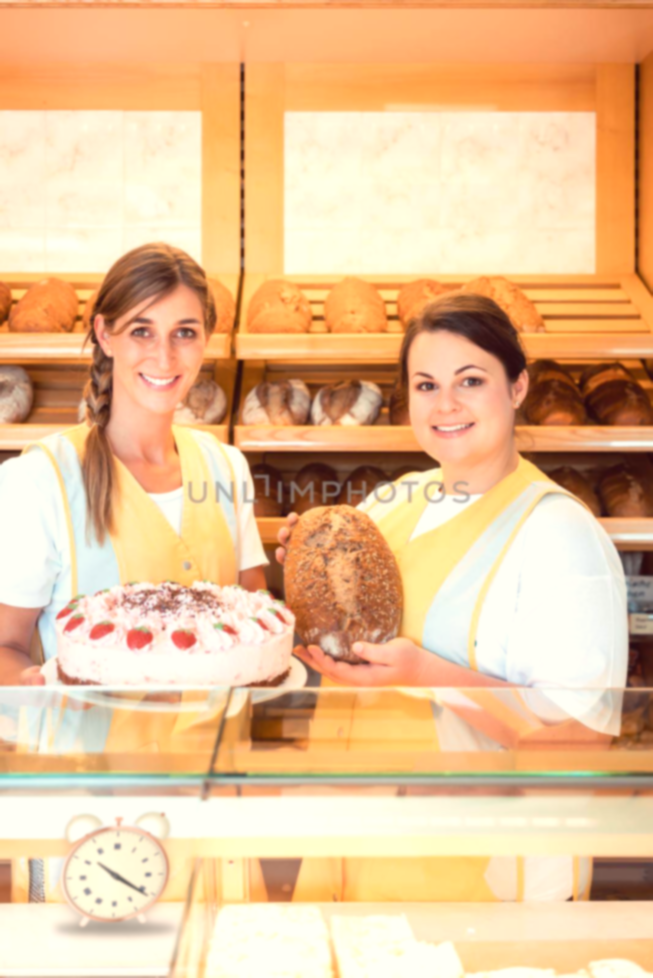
10:21
